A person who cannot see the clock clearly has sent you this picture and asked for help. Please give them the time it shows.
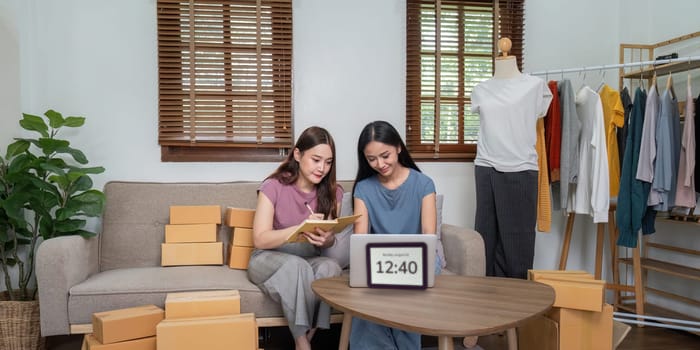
12:40
